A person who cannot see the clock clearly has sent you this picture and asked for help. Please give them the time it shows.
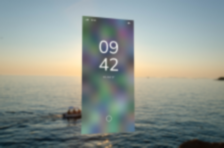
9:42
